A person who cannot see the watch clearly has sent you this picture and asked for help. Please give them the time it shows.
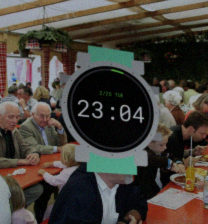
23:04
